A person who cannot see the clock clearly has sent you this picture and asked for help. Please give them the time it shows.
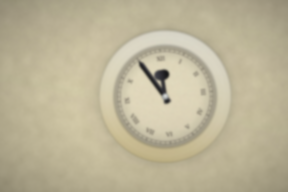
11:55
